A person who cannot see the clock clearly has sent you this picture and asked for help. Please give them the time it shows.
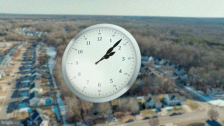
2:08
